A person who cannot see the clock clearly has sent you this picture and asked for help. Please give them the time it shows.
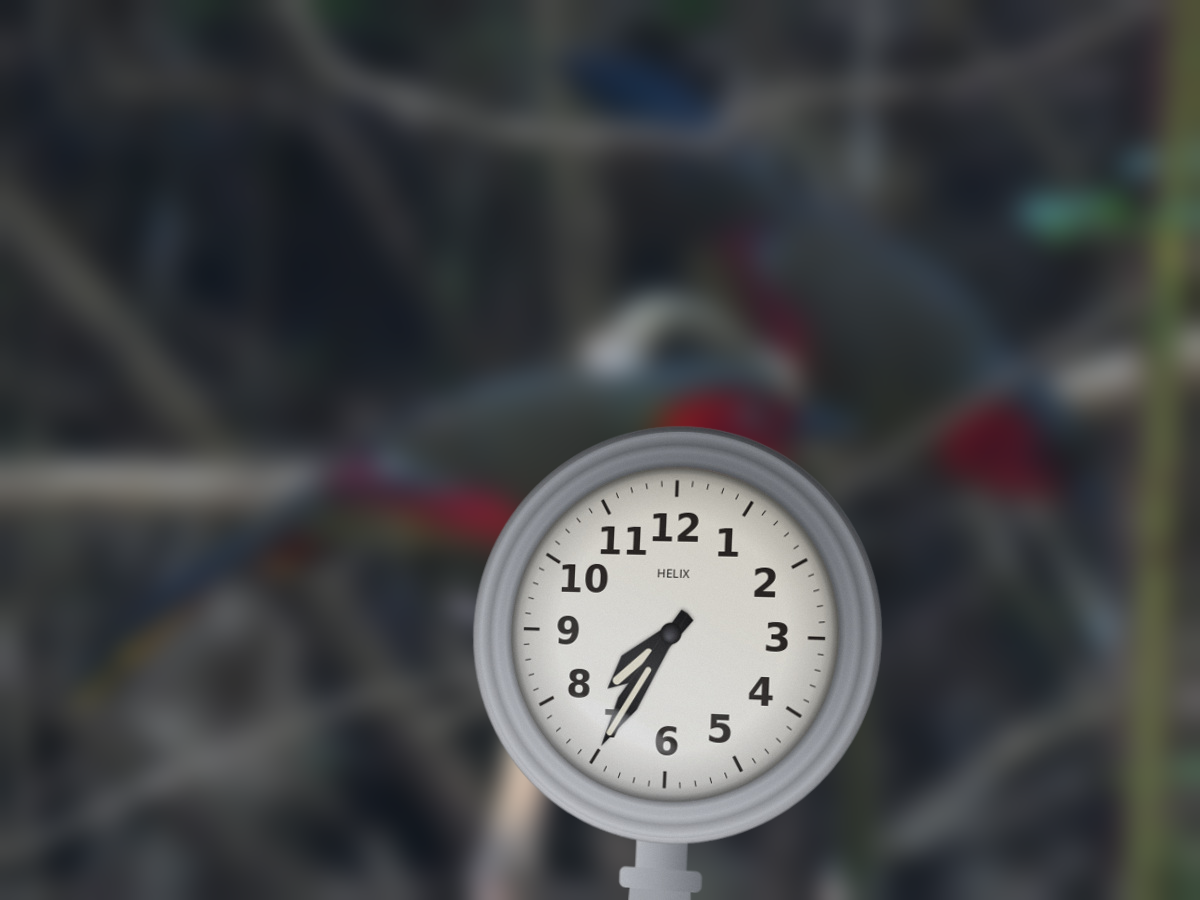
7:35
